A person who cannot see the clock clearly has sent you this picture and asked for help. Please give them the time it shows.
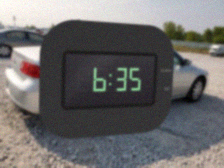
6:35
